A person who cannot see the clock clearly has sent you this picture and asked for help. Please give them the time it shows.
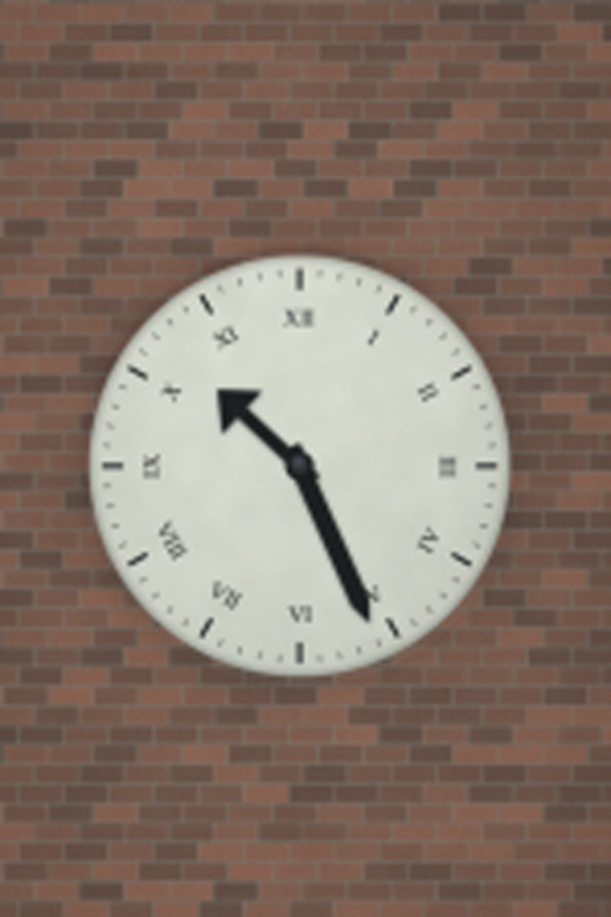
10:26
